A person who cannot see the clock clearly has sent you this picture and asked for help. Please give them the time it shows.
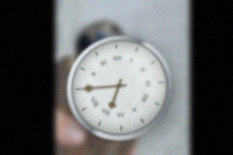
6:45
